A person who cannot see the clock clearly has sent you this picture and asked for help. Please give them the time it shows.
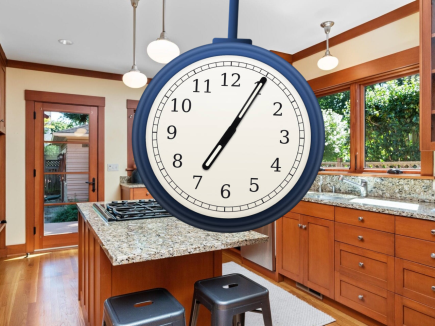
7:05
